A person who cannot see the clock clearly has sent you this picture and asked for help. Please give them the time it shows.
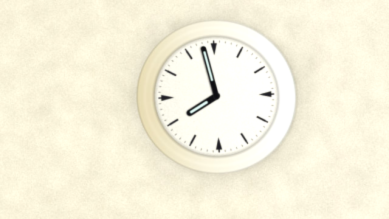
7:58
